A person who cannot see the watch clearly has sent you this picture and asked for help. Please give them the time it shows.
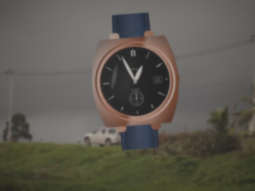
12:56
